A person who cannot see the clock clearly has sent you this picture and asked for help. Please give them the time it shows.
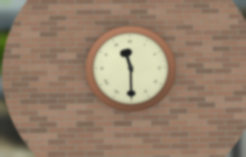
11:30
